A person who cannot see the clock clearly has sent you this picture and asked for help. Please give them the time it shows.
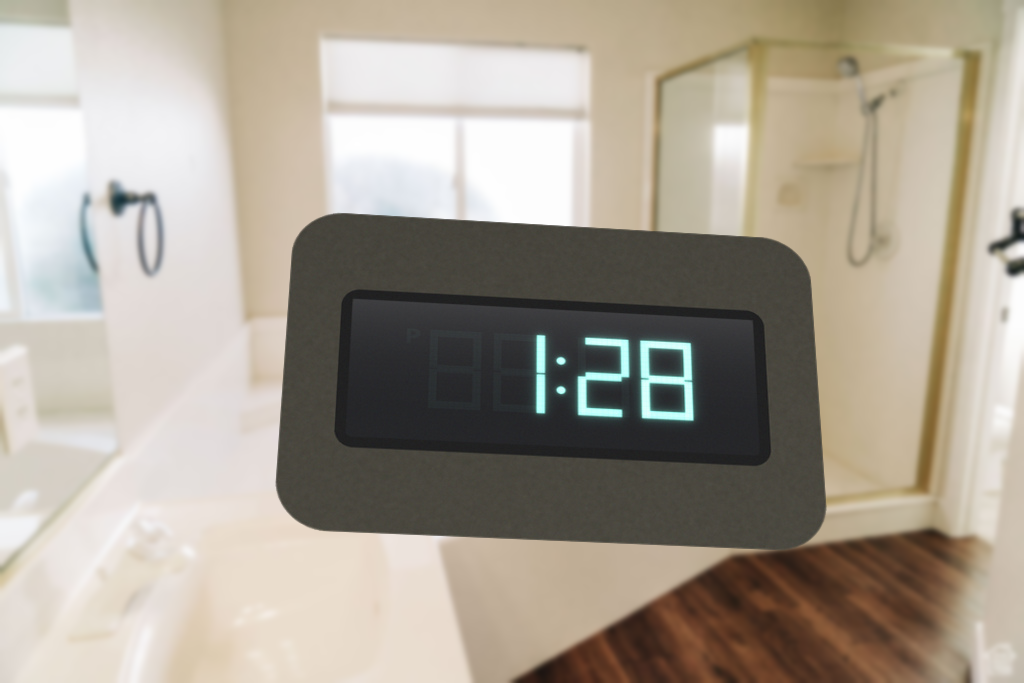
1:28
